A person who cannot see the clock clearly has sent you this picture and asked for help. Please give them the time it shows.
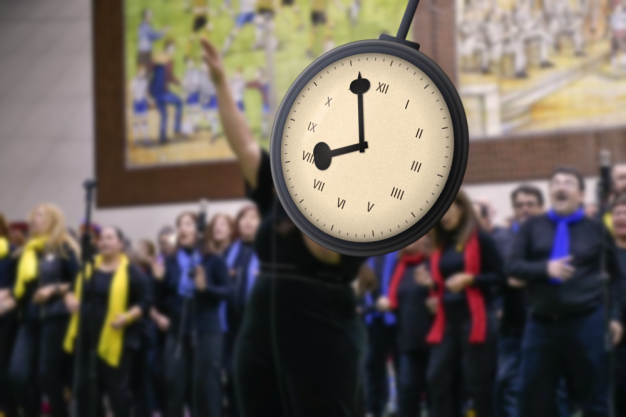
7:56
